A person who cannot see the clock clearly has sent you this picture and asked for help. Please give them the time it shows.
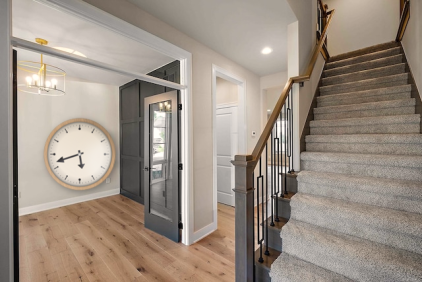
5:42
